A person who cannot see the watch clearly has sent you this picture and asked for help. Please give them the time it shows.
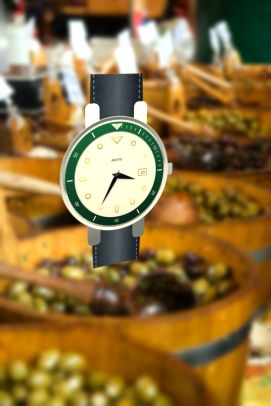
3:35
